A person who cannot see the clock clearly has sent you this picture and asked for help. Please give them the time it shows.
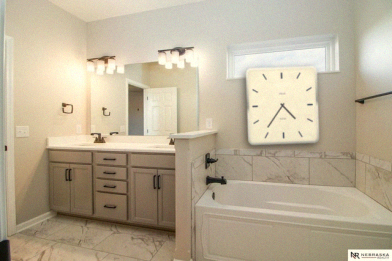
4:36
